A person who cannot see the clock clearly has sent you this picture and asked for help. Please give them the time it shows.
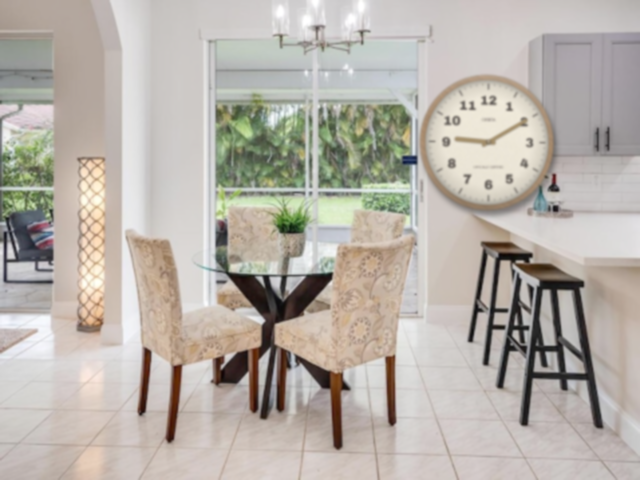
9:10
